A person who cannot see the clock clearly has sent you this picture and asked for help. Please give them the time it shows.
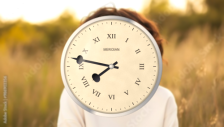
7:47
